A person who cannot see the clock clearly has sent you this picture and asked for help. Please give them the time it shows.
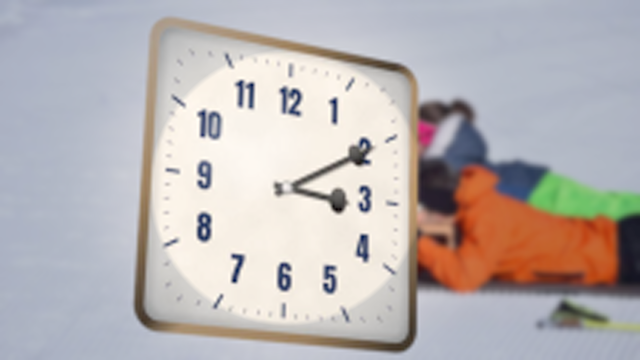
3:10
